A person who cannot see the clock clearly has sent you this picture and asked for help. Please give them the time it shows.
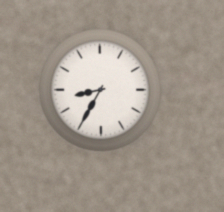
8:35
